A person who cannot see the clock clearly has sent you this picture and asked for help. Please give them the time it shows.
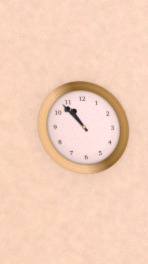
10:53
